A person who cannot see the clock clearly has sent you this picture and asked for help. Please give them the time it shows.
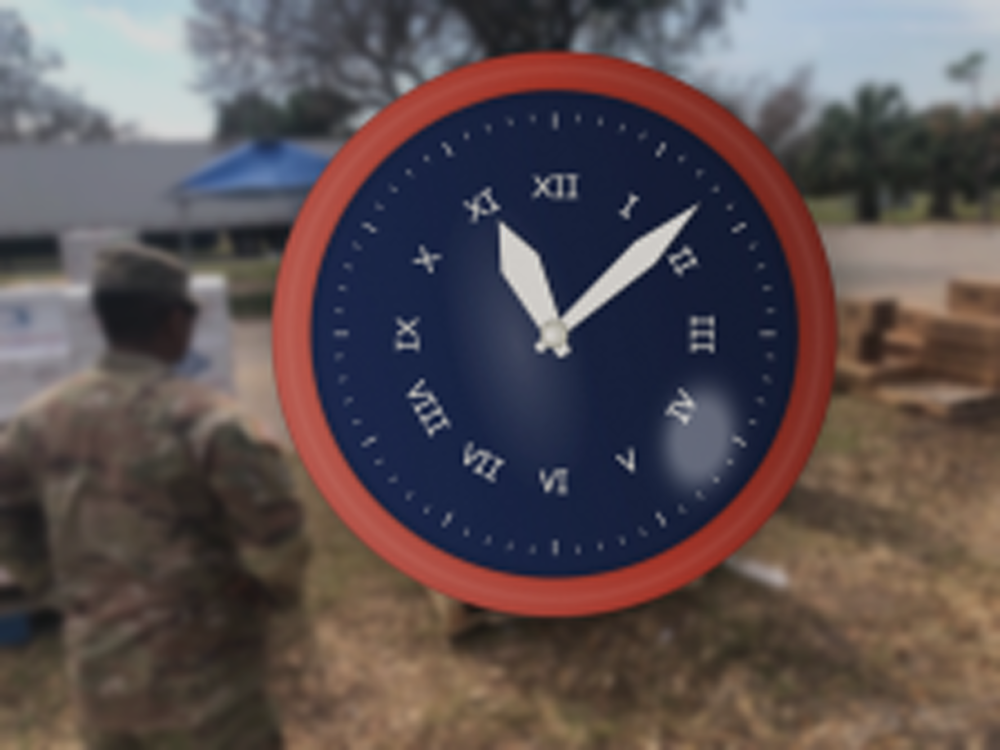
11:08
